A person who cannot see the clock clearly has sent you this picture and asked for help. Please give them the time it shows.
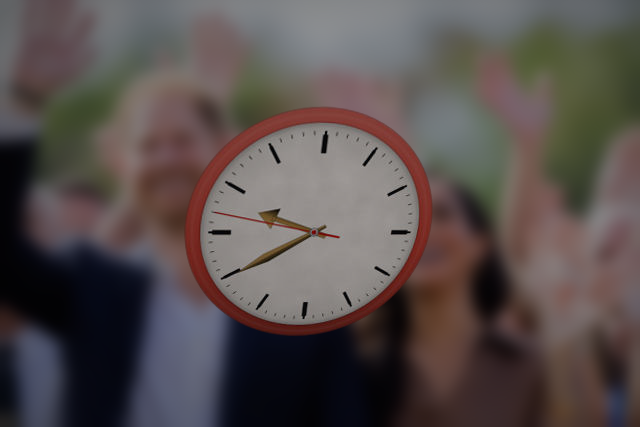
9:39:47
